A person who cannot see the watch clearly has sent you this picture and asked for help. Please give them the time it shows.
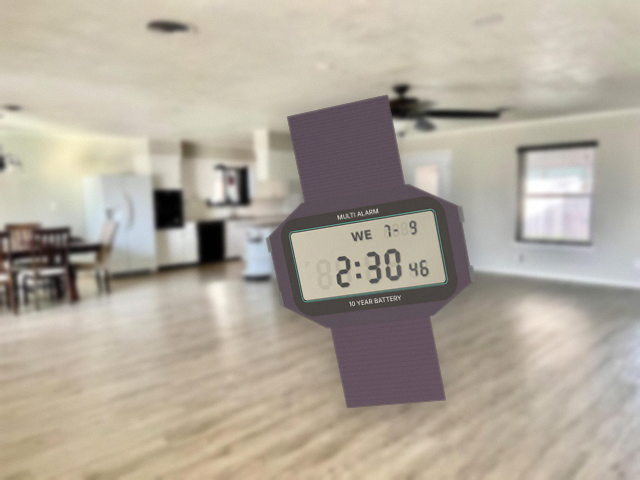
2:30:46
